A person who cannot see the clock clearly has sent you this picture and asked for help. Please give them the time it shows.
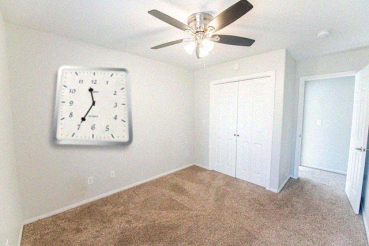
11:35
